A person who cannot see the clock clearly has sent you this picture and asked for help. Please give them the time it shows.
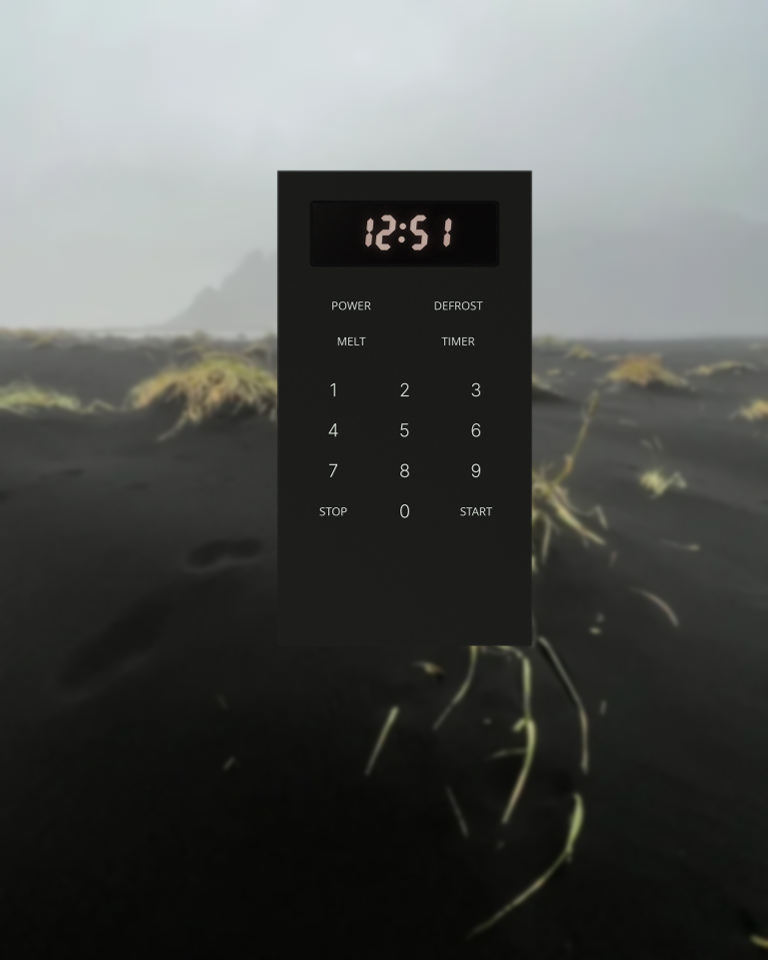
12:51
